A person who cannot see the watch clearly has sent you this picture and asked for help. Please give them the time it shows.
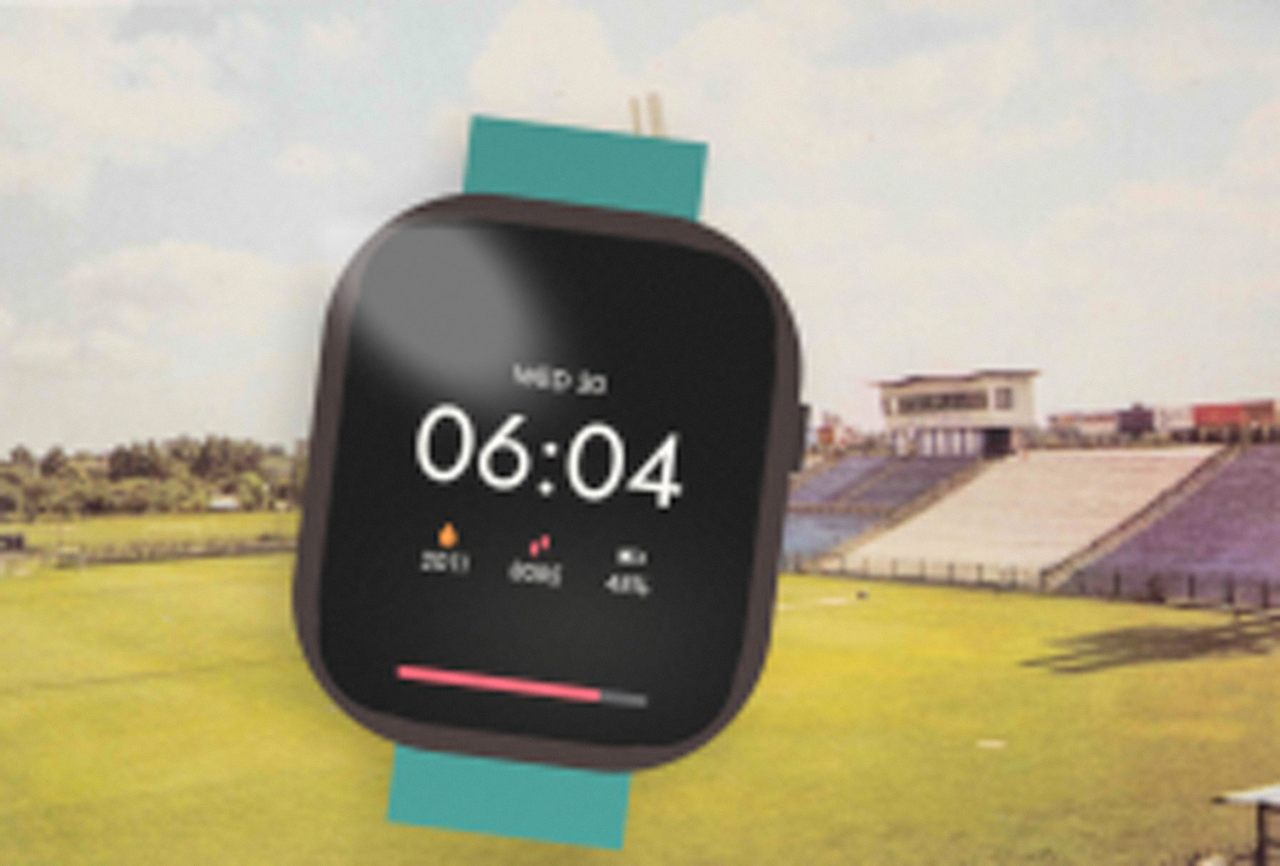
6:04
